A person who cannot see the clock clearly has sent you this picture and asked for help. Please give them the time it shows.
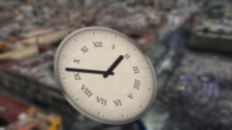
1:47
